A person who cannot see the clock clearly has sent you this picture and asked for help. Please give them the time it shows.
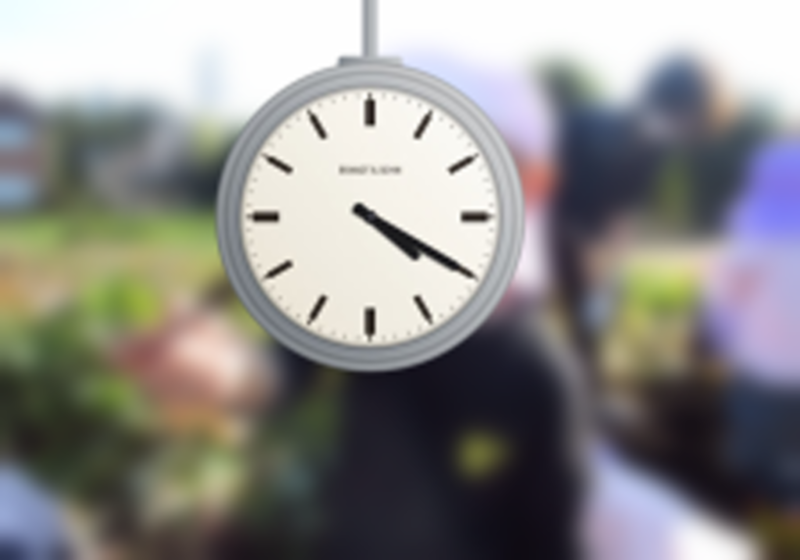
4:20
